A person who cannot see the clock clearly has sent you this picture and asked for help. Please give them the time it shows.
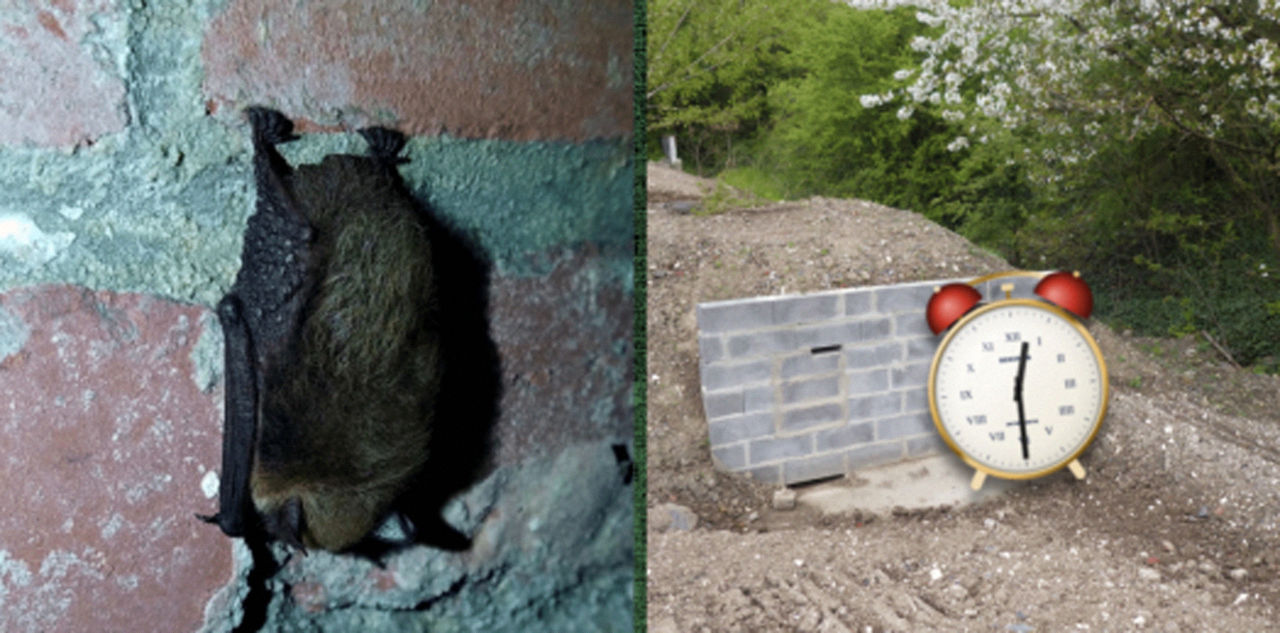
12:30
